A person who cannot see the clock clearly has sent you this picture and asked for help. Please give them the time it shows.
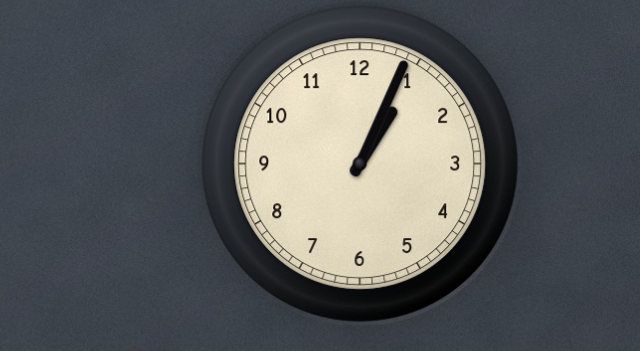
1:04
